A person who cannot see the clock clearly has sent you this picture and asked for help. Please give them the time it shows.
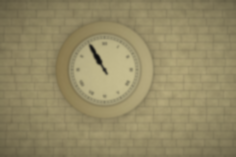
10:55
